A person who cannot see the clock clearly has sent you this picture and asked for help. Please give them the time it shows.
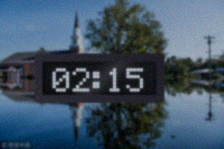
2:15
